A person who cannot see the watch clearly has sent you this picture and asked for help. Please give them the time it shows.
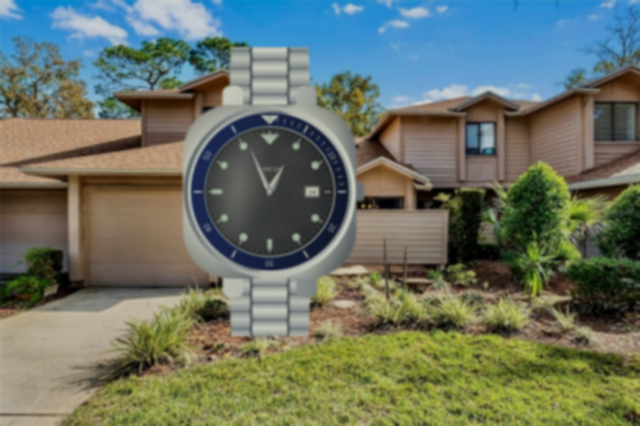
12:56
